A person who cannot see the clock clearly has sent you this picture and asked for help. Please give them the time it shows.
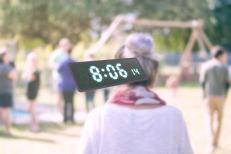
8:06:14
